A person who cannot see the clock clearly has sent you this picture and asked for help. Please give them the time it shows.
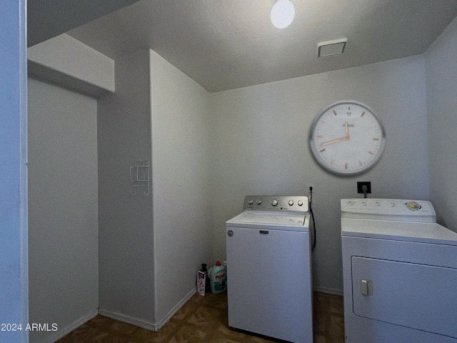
11:42
